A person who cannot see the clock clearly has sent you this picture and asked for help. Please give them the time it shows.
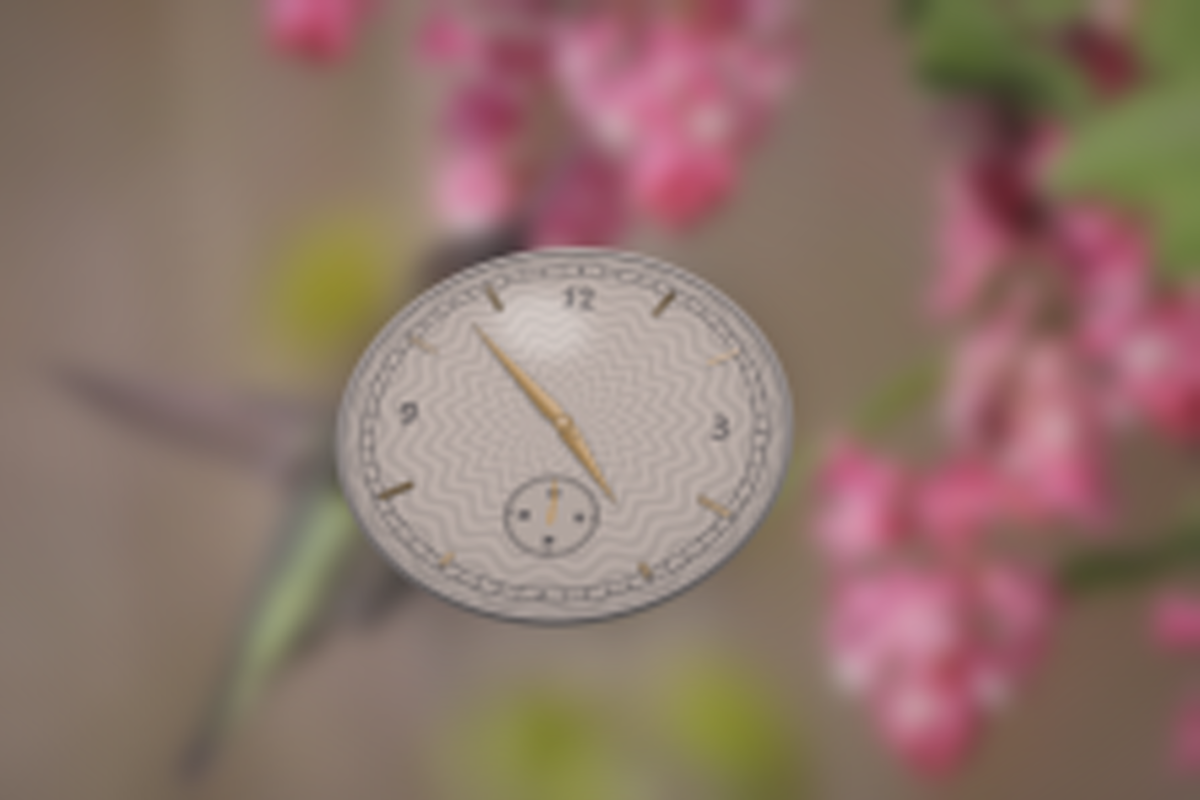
4:53
